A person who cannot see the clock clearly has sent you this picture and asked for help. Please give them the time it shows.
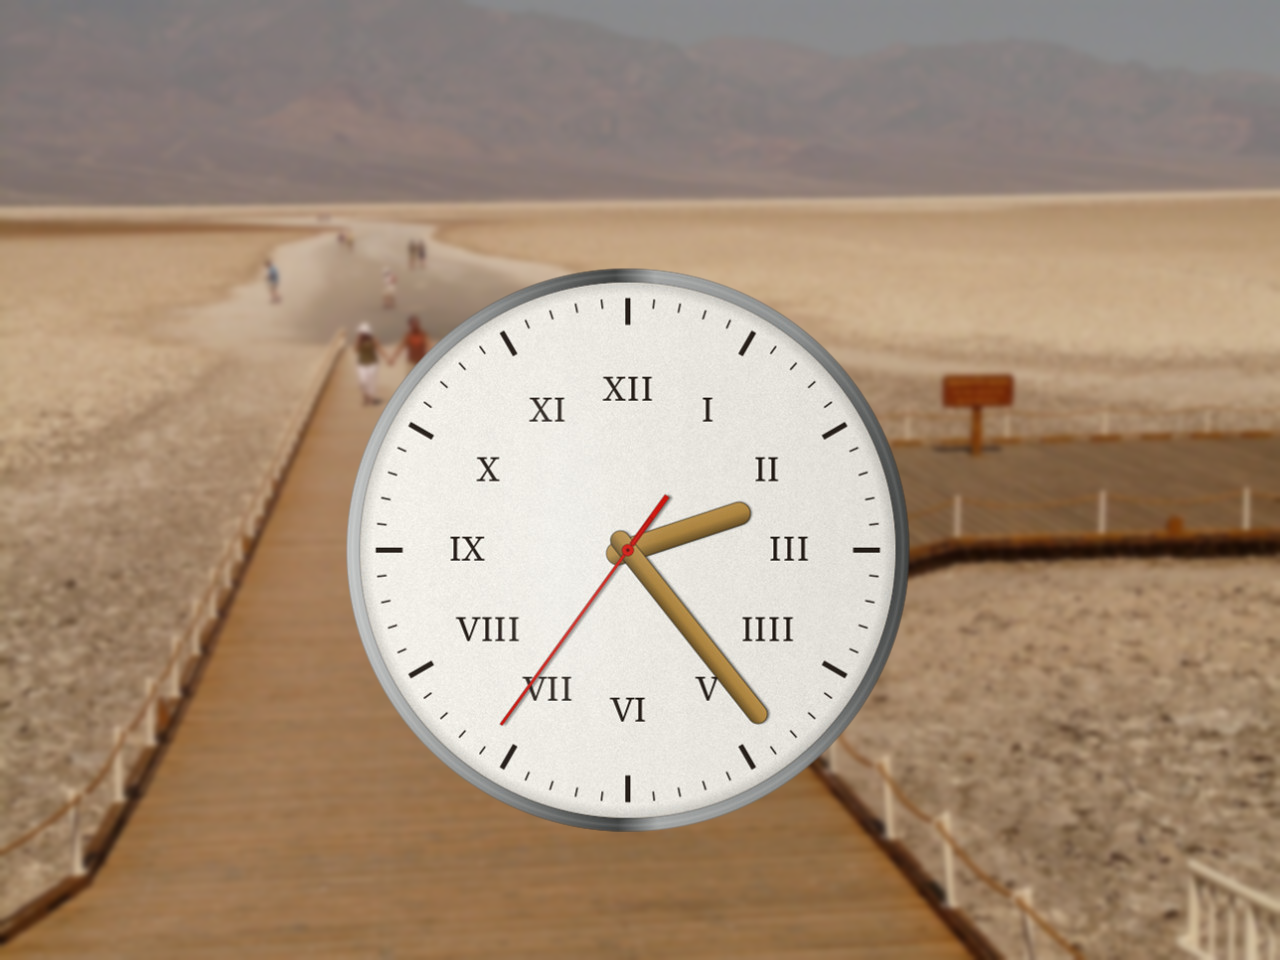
2:23:36
